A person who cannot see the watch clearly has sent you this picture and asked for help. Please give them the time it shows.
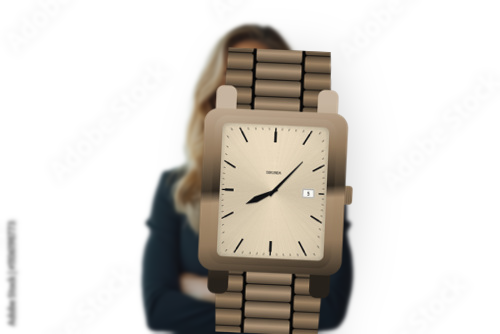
8:07
